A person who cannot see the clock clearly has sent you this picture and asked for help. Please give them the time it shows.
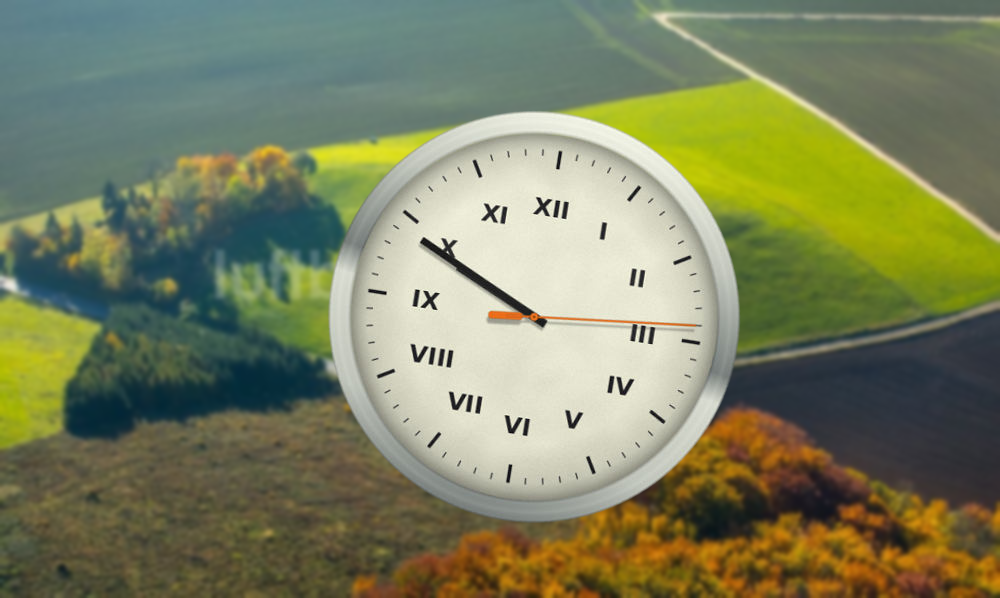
9:49:14
